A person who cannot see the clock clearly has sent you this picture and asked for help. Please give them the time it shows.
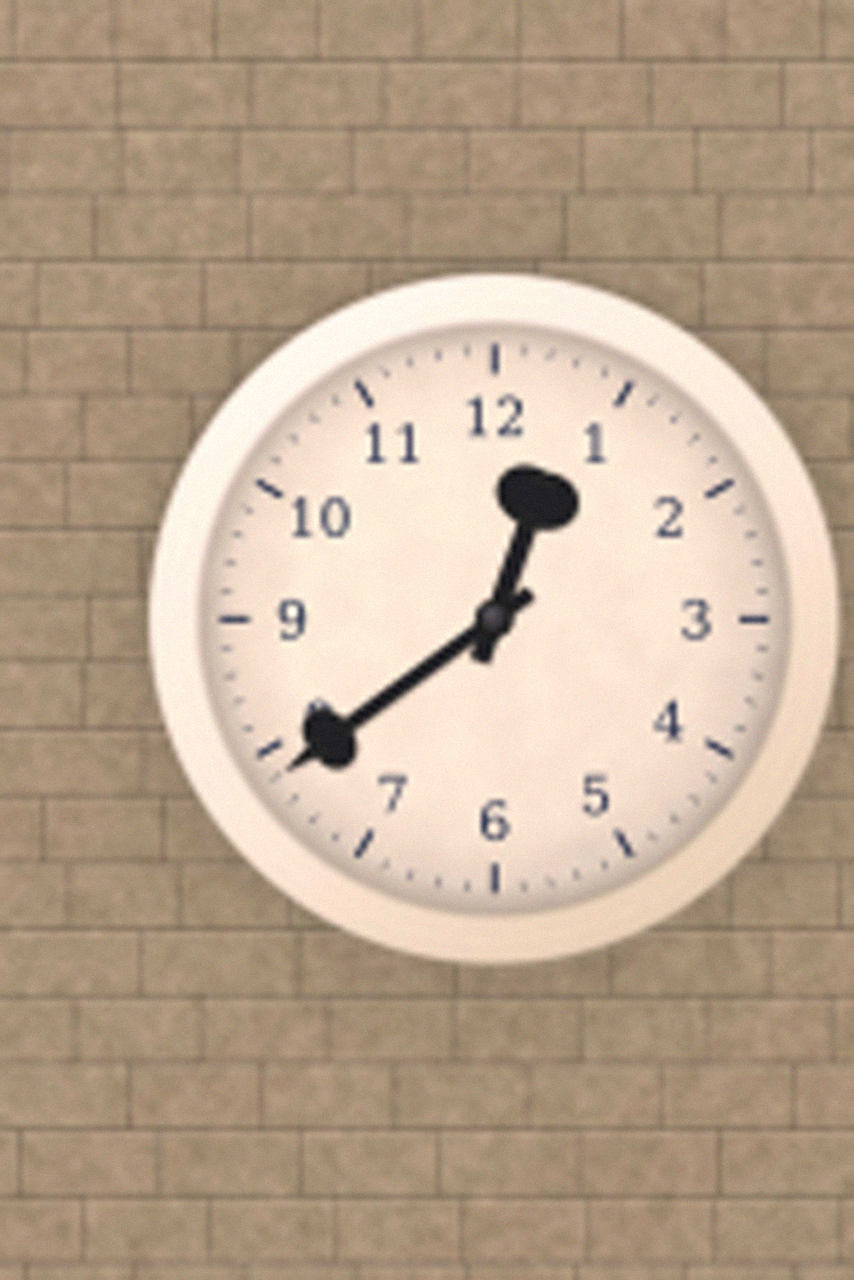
12:39
